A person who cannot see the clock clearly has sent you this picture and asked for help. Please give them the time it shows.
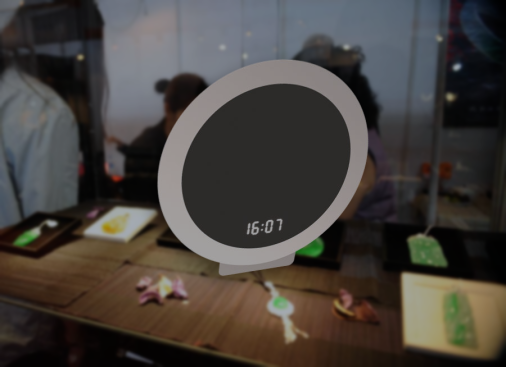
16:07
